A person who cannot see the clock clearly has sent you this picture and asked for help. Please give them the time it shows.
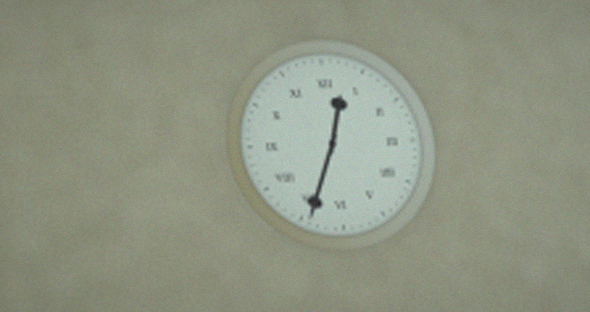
12:34
